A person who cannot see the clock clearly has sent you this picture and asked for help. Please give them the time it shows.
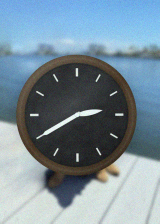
2:40
